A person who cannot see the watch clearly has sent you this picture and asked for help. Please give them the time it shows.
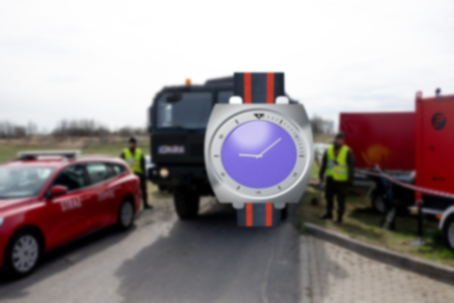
9:08
